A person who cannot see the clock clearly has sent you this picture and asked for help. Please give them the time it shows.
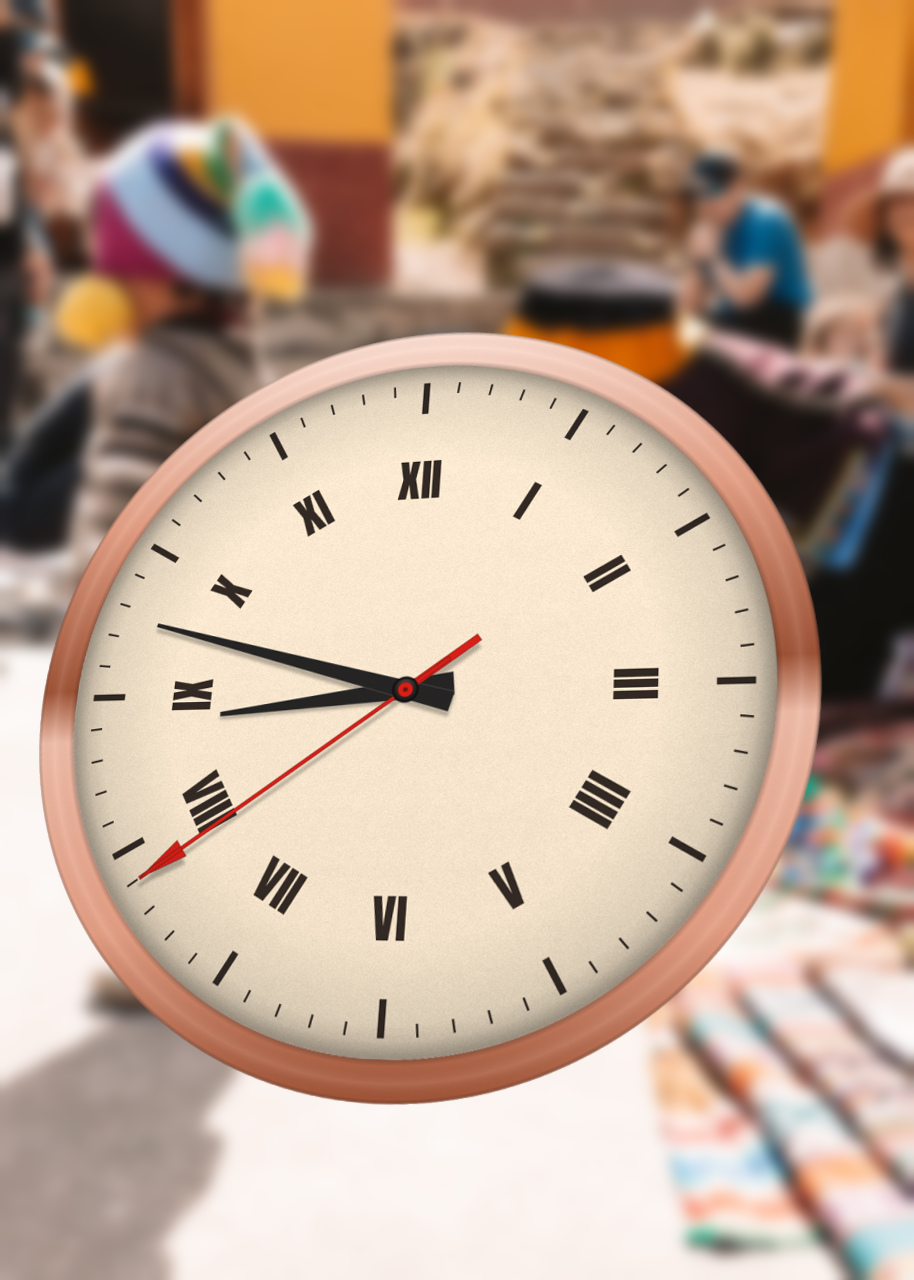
8:47:39
